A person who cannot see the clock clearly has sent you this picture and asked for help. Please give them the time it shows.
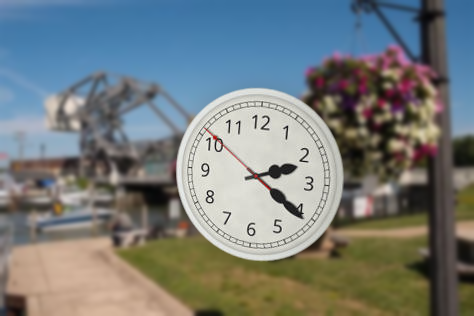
2:20:51
